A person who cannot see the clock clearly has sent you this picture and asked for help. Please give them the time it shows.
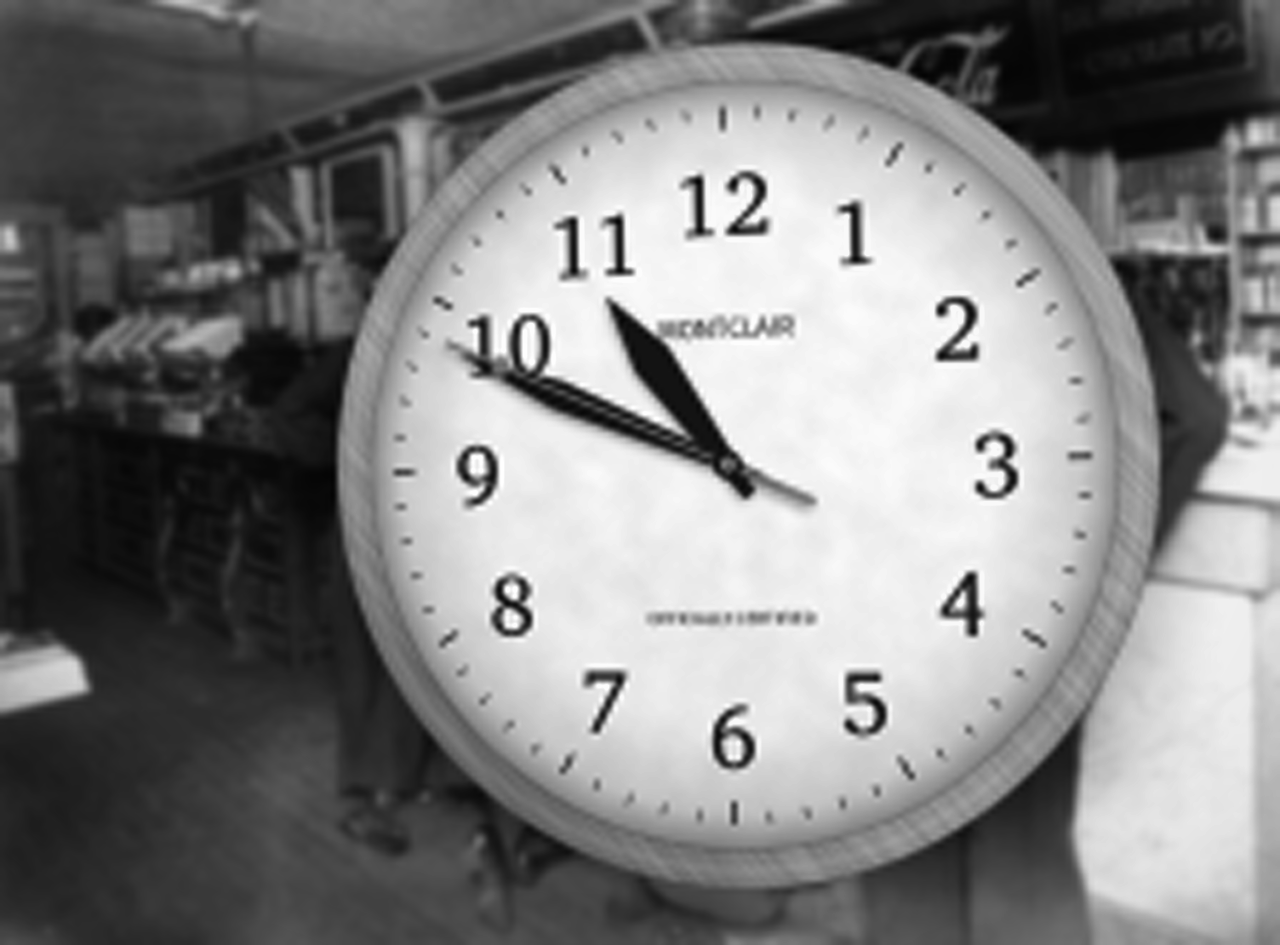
10:48:49
